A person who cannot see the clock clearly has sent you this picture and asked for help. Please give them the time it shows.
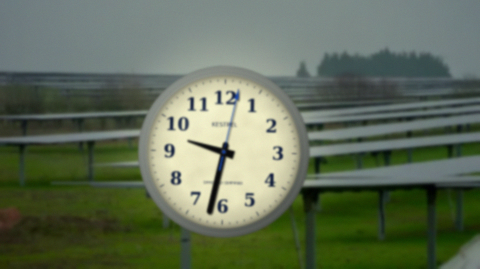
9:32:02
